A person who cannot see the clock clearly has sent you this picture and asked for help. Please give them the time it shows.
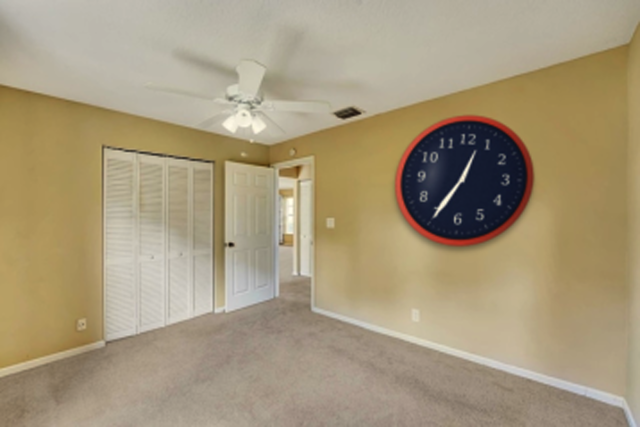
12:35
